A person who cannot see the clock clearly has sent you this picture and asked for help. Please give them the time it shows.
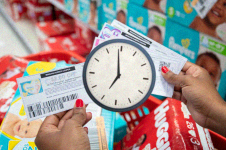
6:59
